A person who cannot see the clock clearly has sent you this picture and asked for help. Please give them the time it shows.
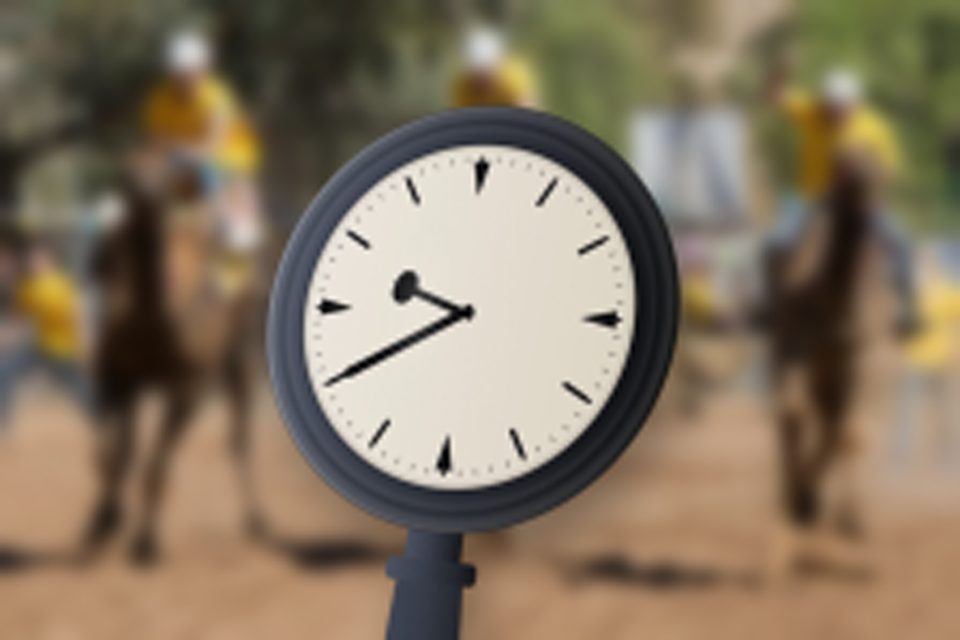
9:40
